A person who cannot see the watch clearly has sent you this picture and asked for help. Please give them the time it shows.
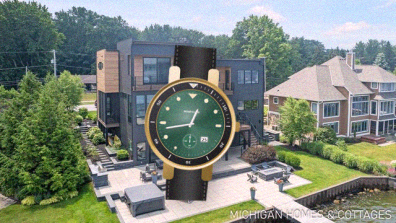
12:43
